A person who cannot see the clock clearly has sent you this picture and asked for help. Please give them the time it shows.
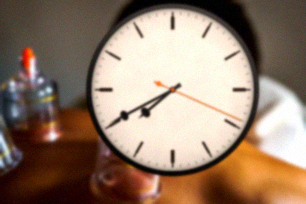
7:40:19
